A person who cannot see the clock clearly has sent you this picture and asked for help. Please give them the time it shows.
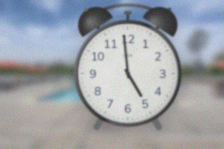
4:59
